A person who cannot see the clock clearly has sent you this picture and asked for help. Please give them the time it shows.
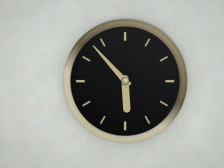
5:53
